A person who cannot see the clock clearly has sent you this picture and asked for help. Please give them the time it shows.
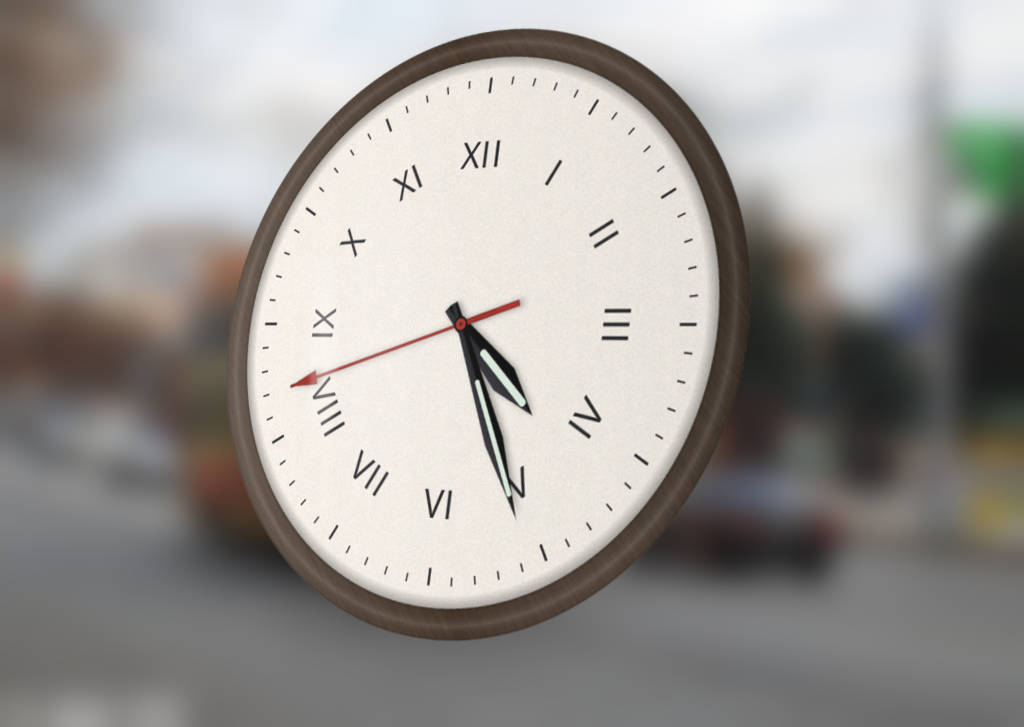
4:25:42
